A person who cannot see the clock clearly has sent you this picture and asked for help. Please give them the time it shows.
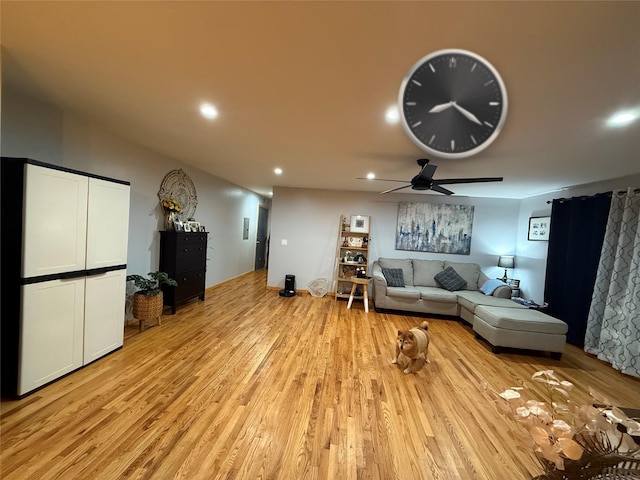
8:21
